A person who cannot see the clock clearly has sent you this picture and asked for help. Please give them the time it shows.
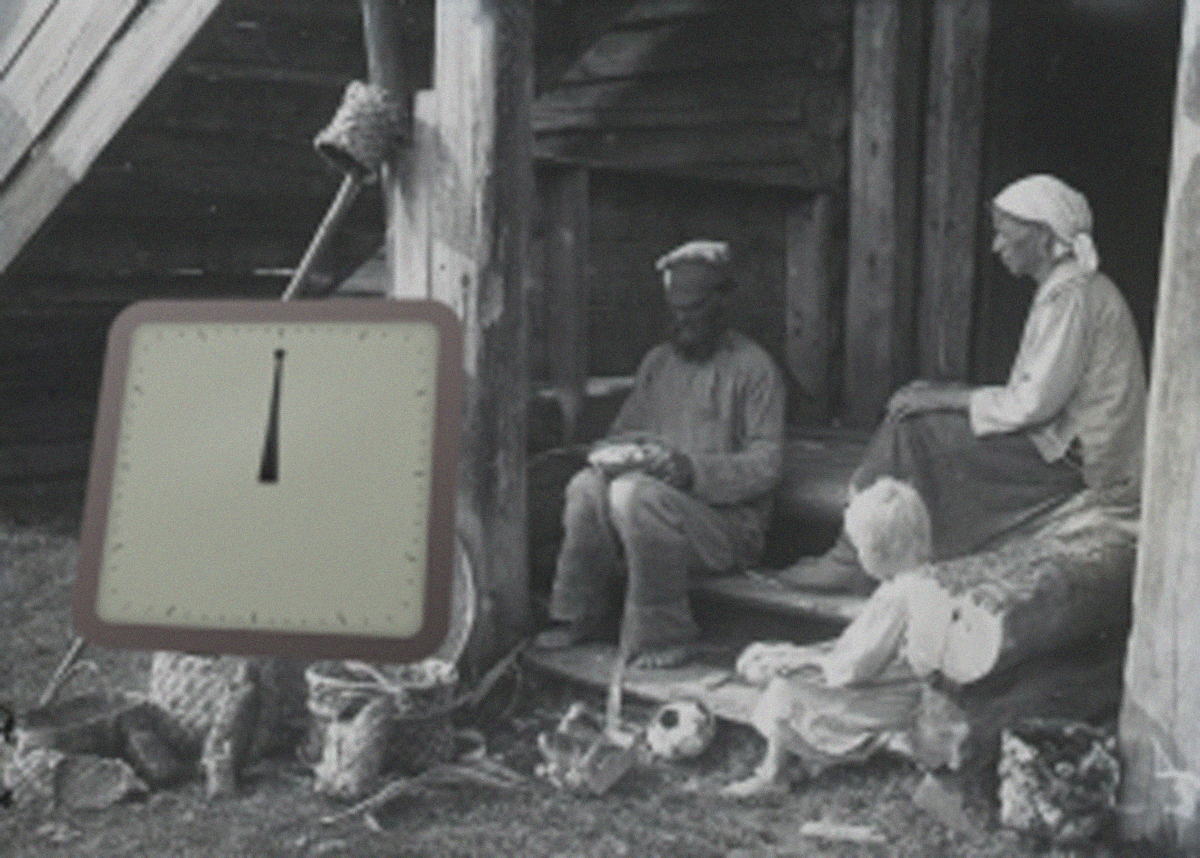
12:00
